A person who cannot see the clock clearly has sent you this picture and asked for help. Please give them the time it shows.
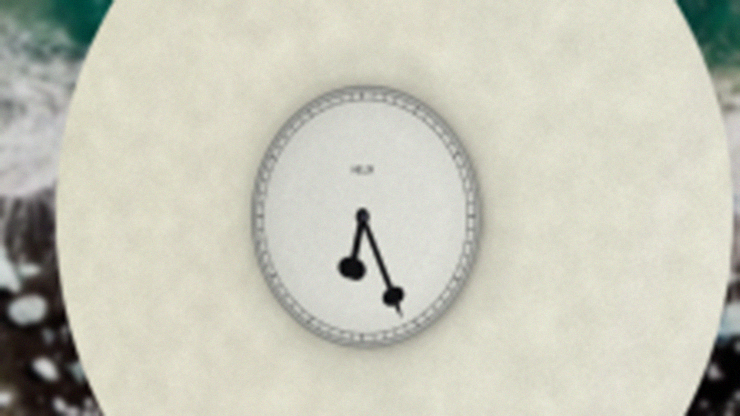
6:26
